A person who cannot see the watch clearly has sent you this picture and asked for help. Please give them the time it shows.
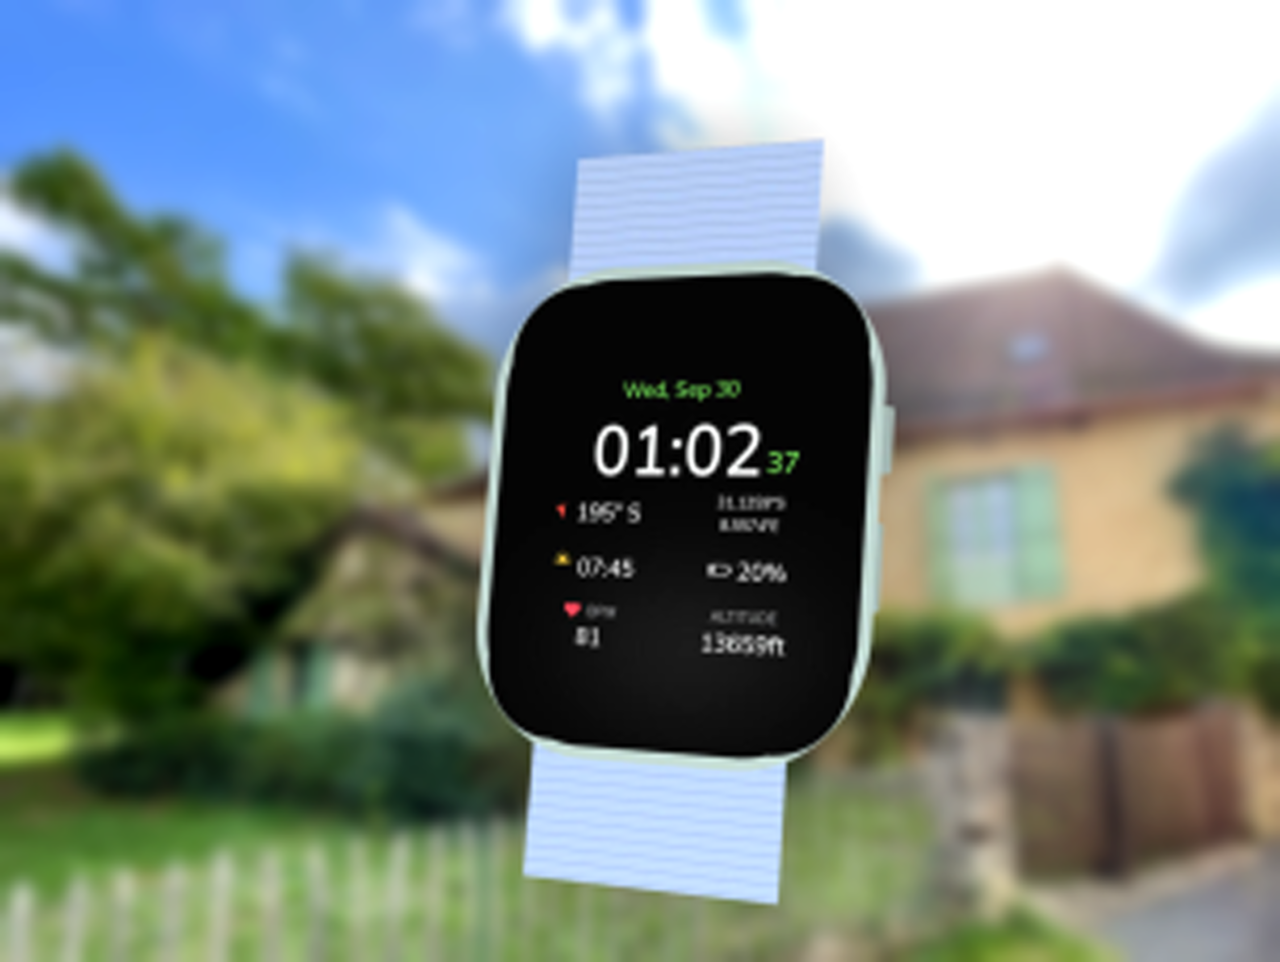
1:02
